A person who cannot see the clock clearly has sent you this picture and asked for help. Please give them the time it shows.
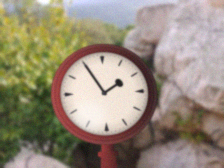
1:55
